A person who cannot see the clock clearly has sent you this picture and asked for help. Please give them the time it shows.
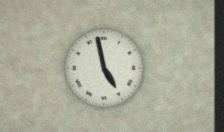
4:58
